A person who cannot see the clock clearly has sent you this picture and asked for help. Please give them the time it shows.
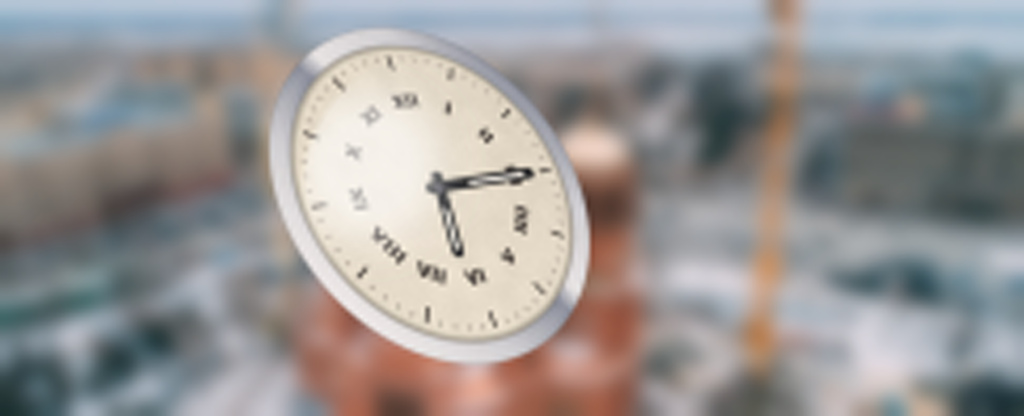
6:15
